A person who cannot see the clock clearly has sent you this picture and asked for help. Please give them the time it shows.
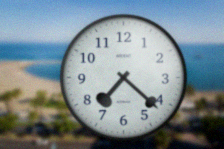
7:22
